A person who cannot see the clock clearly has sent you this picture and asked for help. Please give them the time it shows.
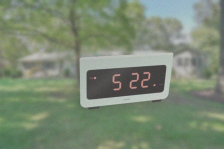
5:22
